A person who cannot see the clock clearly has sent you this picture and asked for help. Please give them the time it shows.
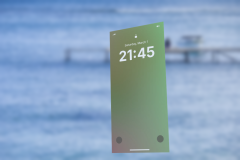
21:45
